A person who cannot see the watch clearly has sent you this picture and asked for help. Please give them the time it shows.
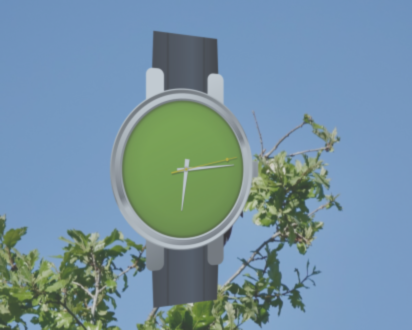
6:14:13
